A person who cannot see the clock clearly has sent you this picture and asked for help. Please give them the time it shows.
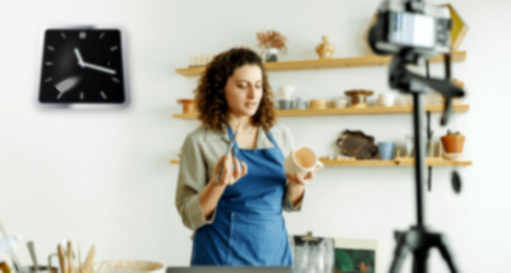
11:18
